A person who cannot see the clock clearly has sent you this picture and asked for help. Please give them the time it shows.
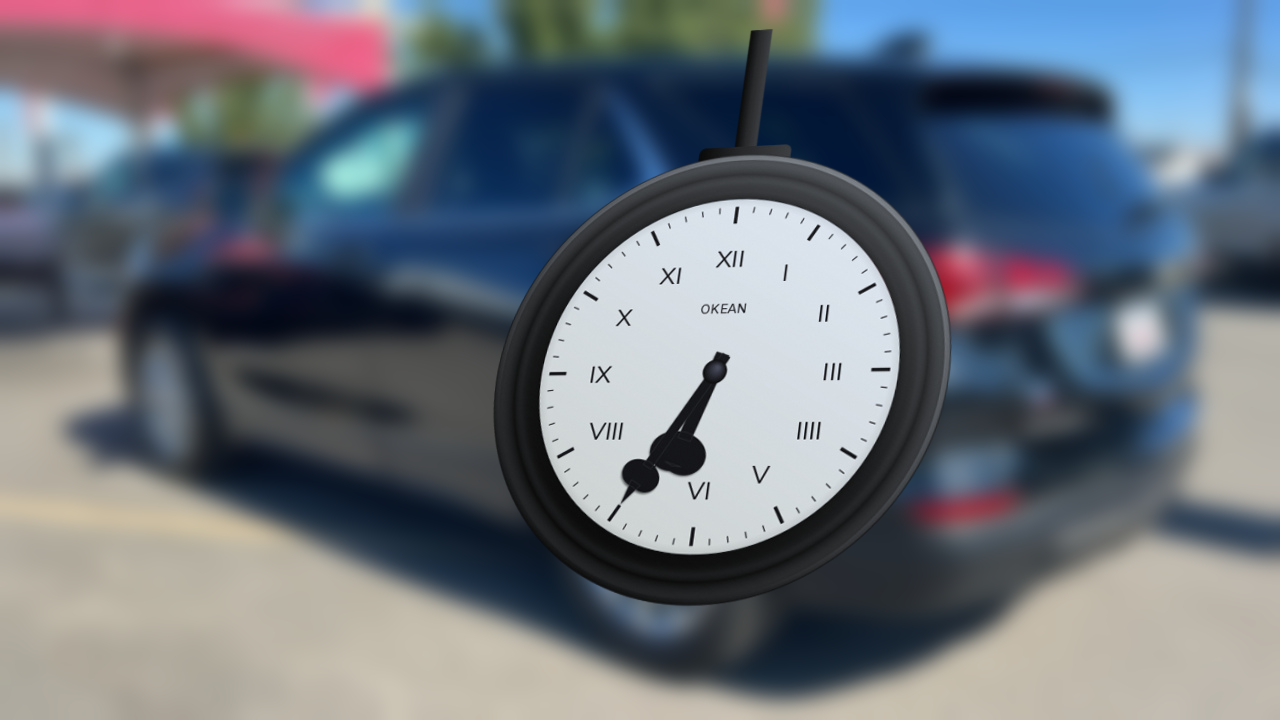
6:35
